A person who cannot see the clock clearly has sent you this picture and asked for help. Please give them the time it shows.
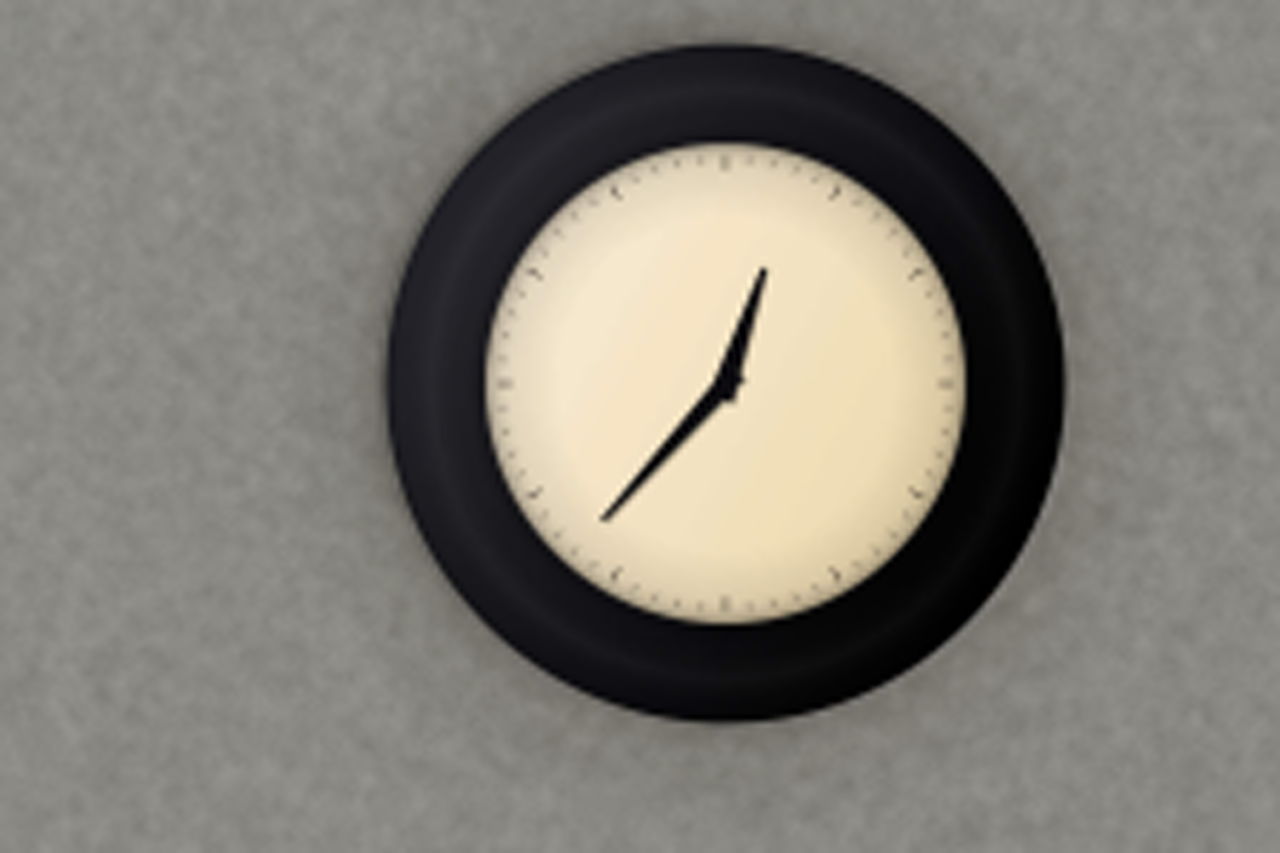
12:37
